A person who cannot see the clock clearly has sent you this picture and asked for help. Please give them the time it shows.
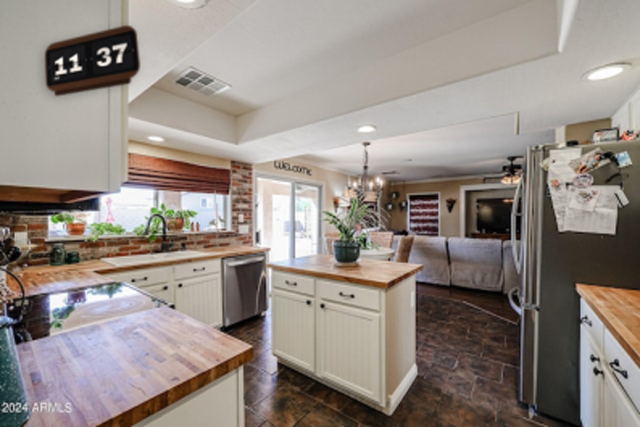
11:37
